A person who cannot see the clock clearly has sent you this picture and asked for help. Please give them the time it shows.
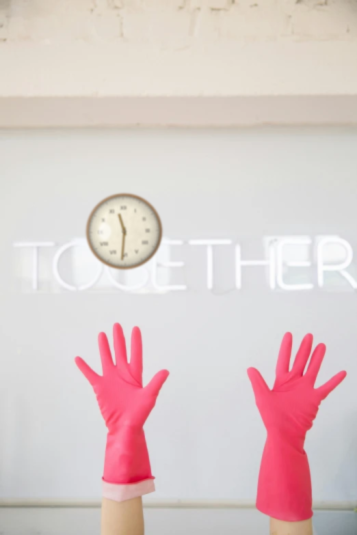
11:31
